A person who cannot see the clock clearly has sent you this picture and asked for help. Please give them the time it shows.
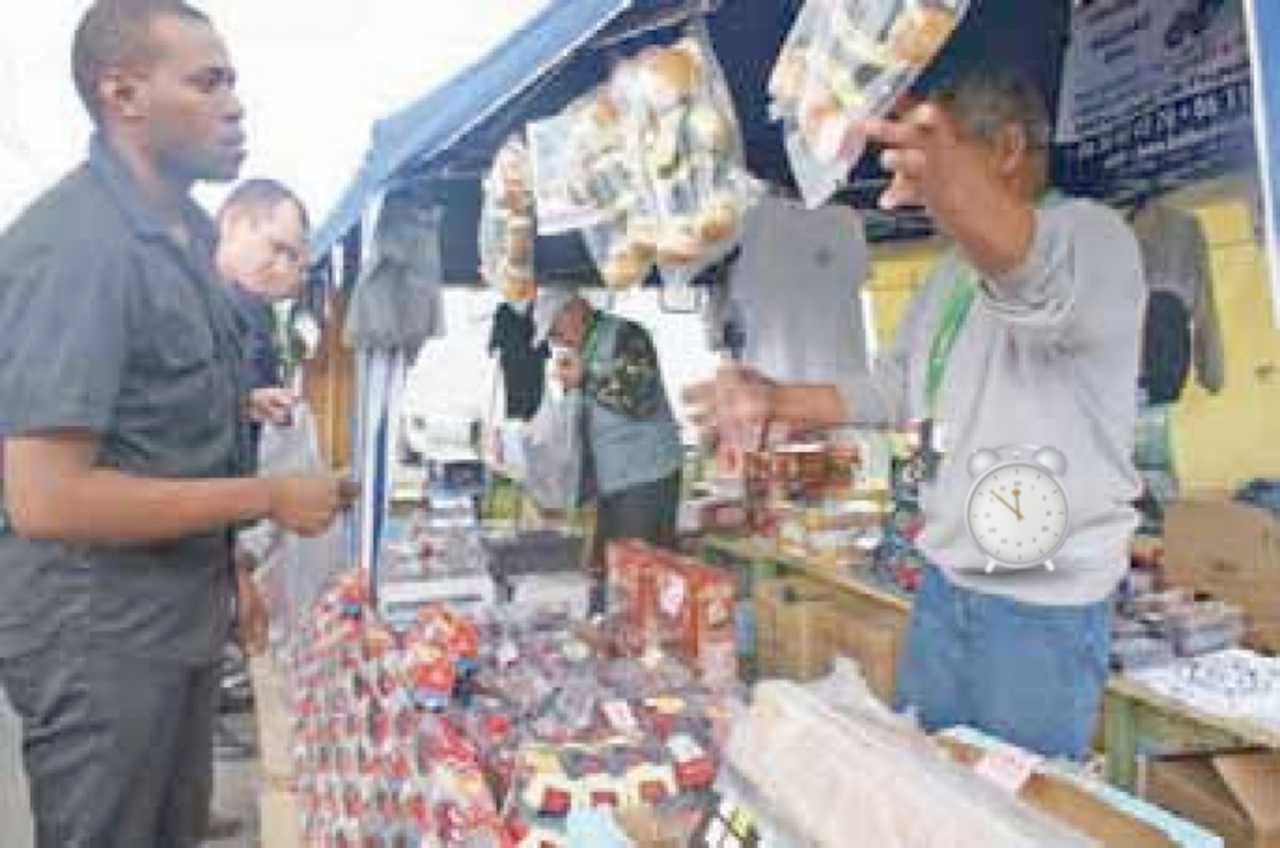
11:52
